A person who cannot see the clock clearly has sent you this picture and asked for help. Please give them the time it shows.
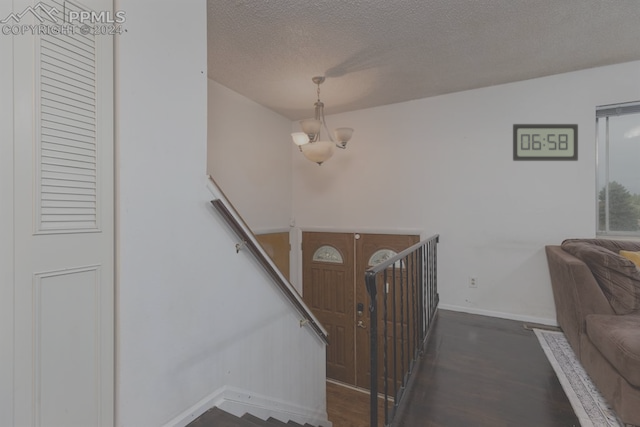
6:58
